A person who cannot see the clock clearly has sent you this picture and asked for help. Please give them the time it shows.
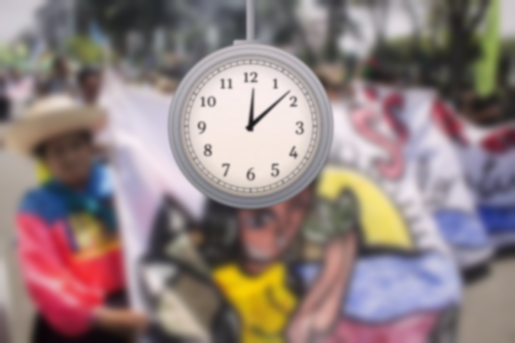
12:08
